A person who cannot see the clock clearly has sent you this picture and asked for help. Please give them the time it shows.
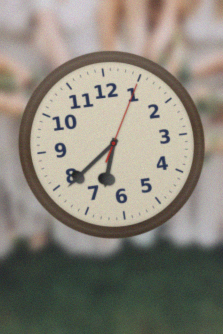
6:39:05
